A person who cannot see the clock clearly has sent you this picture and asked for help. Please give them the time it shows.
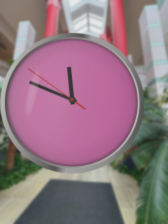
11:48:51
